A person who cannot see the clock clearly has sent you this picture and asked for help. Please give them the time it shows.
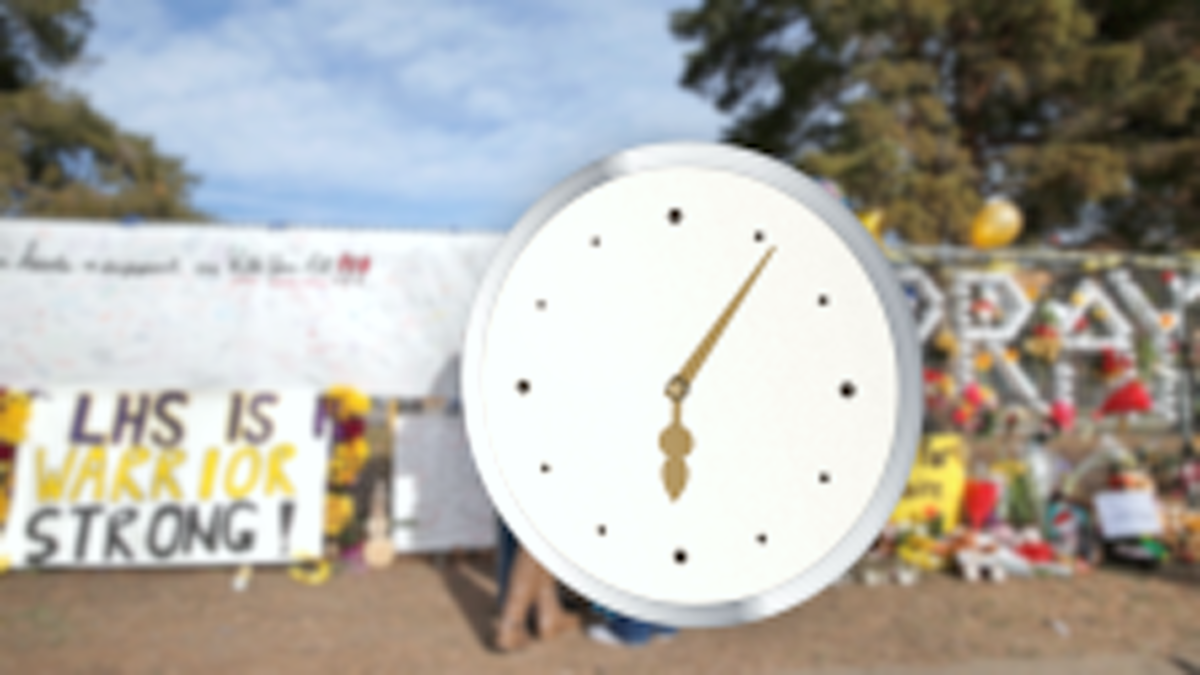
6:06
